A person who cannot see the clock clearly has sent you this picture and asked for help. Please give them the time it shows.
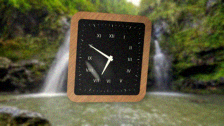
6:50
